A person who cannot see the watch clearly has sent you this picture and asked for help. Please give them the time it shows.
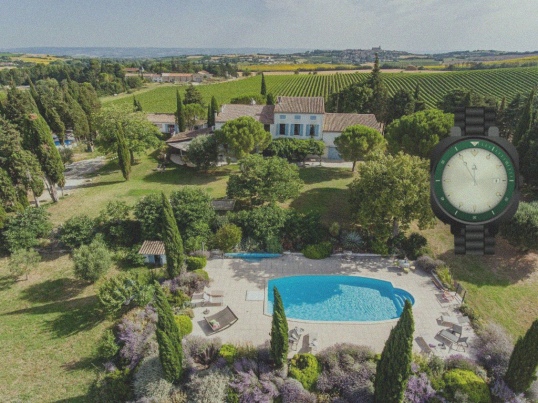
11:55
